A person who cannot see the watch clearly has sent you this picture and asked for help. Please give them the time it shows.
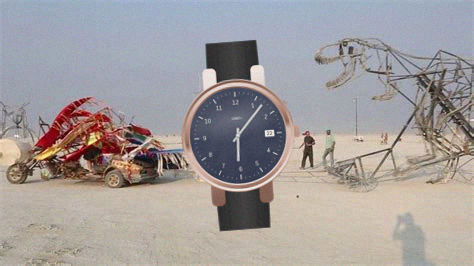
6:07
